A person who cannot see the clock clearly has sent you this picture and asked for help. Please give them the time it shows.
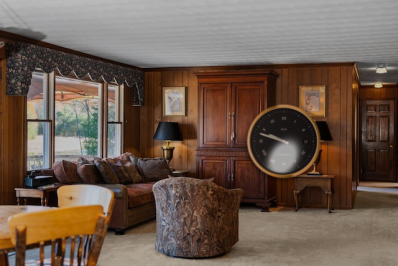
9:48
